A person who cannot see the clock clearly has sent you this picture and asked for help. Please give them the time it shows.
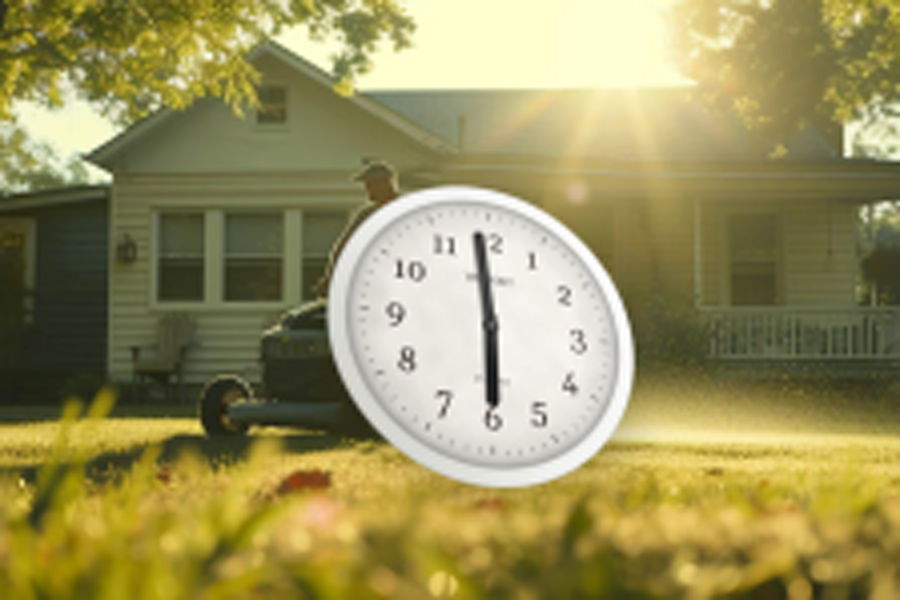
5:59
